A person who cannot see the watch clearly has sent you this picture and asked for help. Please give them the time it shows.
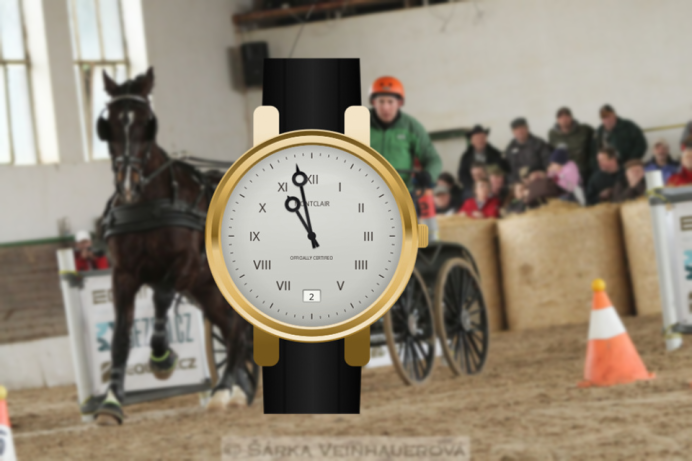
10:58
